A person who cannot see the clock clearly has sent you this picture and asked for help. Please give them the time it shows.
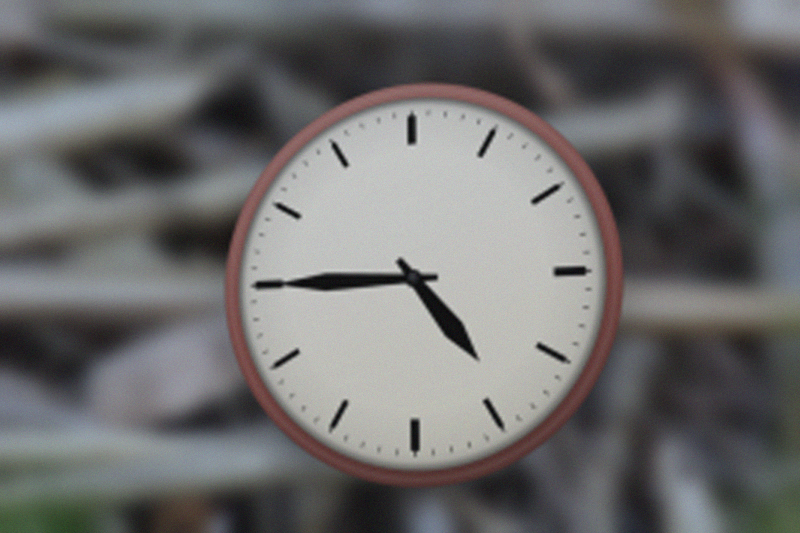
4:45
